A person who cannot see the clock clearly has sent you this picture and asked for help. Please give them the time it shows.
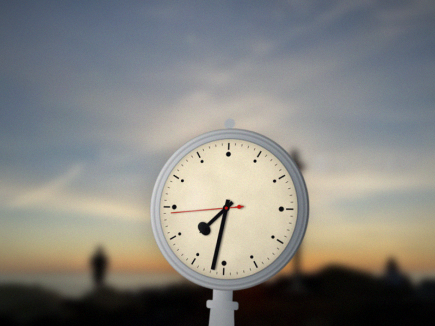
7:31:44
